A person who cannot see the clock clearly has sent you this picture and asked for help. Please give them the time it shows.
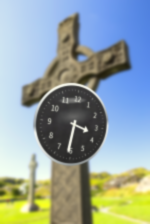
3:31
